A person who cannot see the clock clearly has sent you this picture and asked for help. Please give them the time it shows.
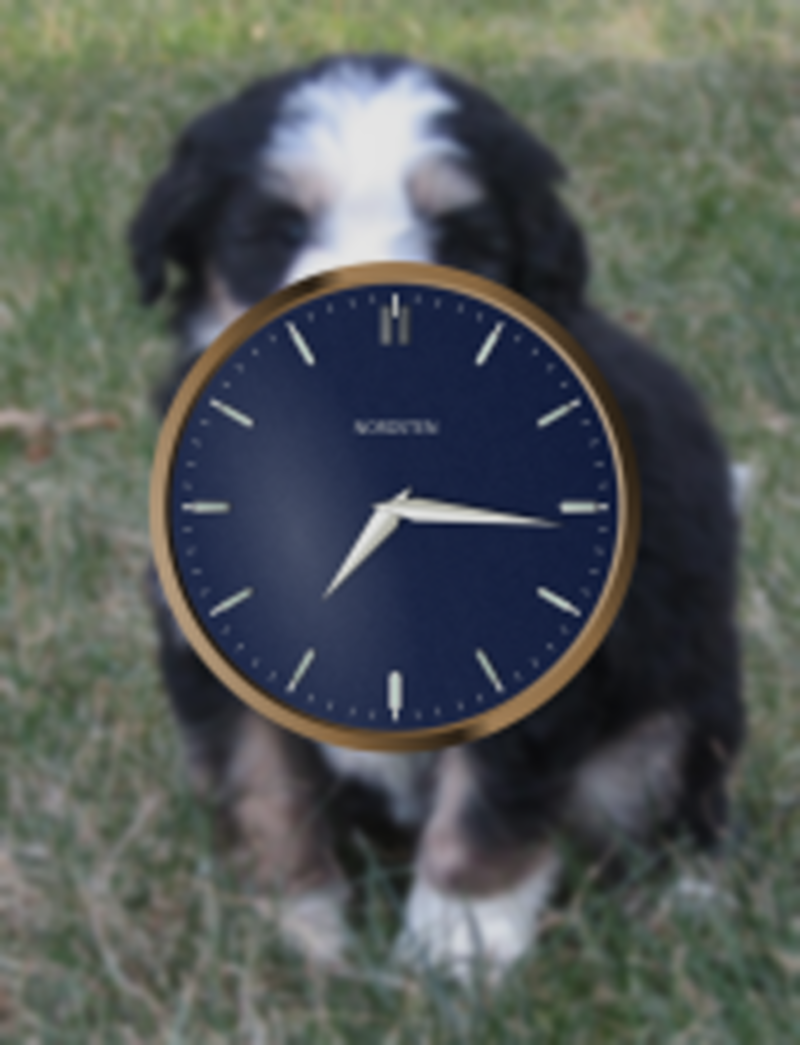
7:16
